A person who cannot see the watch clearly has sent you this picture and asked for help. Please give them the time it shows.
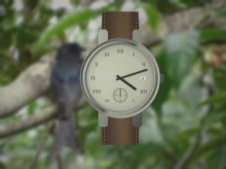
4:12
